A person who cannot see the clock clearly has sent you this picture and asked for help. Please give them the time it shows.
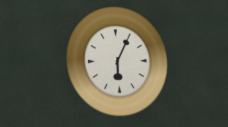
6:05
